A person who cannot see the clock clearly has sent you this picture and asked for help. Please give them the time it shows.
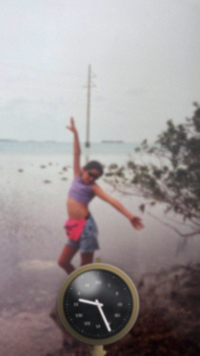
9:26
